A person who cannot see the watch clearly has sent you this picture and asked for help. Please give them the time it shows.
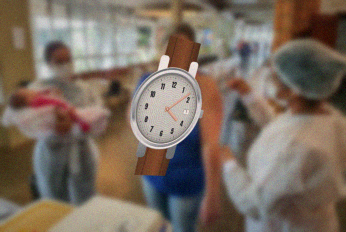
4:08
